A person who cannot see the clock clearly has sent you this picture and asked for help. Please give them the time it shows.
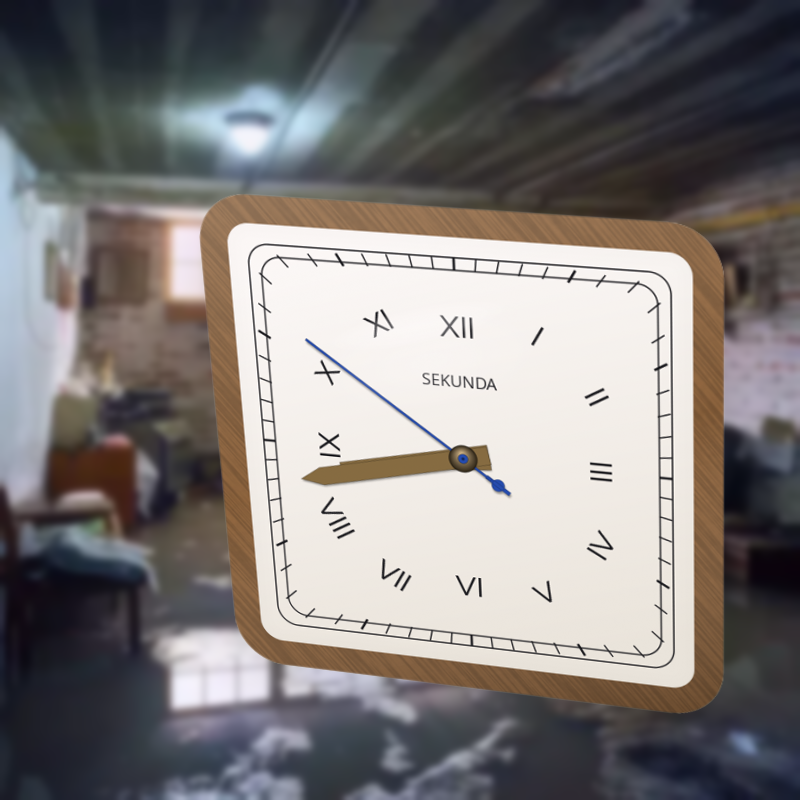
8:42:51
